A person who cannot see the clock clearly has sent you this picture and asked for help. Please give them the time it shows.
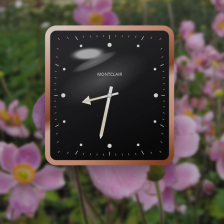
8:32
